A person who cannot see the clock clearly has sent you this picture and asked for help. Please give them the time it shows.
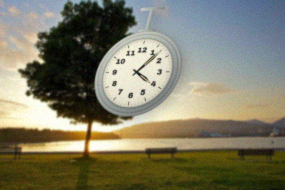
4:07
